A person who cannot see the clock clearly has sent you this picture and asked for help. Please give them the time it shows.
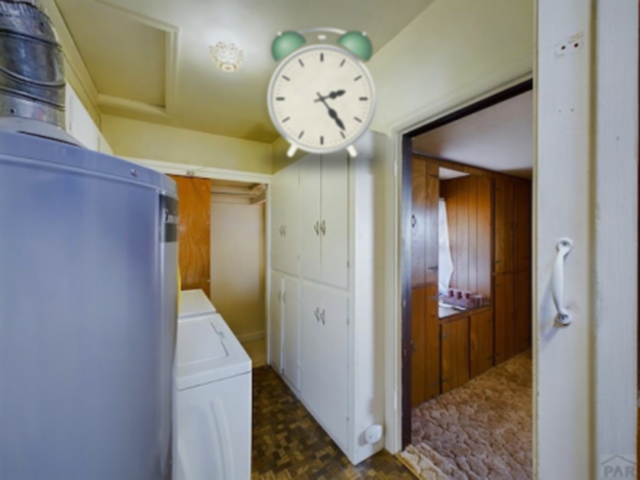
2:24
